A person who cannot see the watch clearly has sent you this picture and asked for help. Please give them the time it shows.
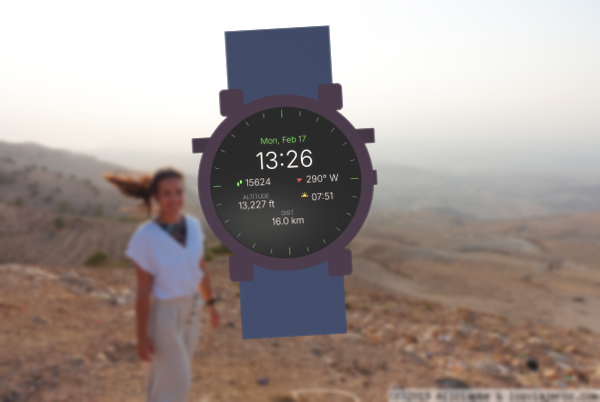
13:26
